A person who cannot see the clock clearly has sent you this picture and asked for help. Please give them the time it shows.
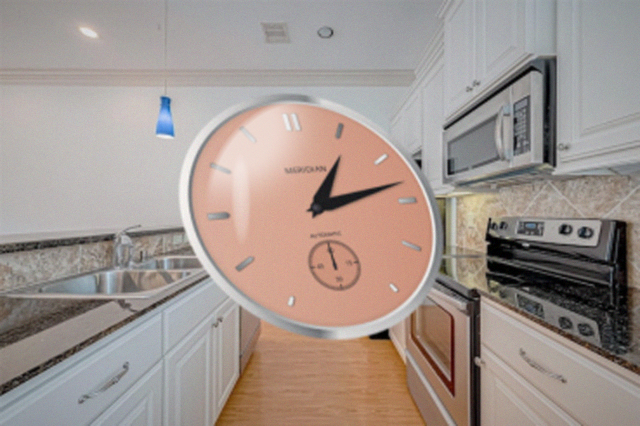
1:13
